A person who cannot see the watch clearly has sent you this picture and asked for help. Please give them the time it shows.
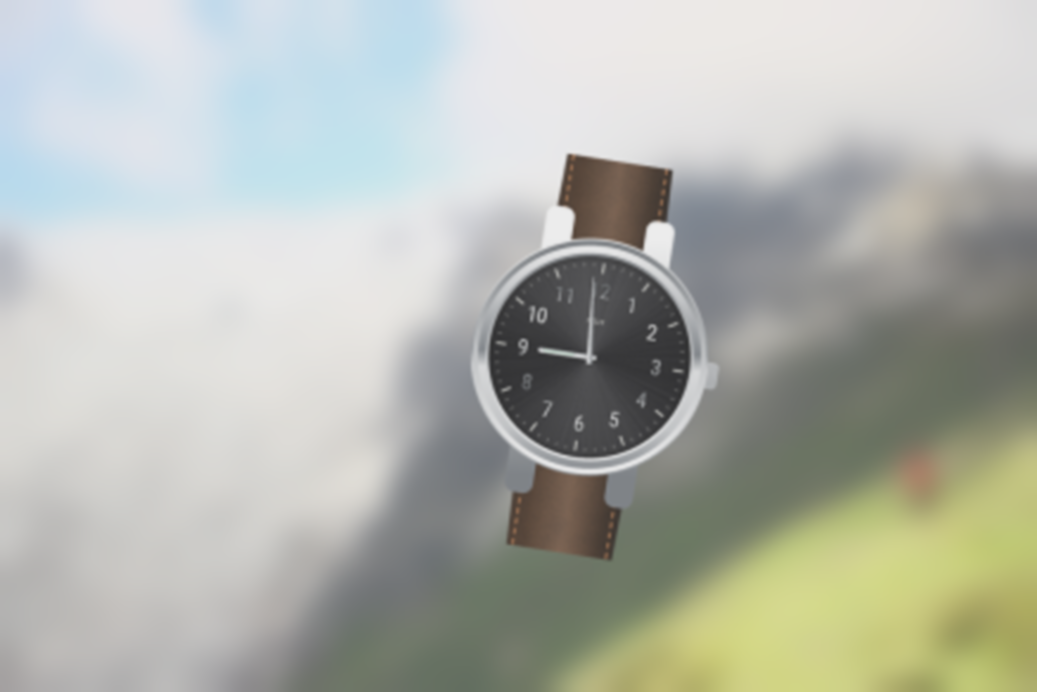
8:59
